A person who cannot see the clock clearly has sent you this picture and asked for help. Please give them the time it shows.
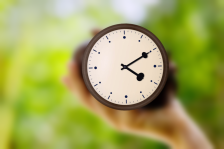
4:10
